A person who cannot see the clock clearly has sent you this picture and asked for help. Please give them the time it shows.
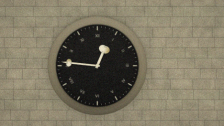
12:46
